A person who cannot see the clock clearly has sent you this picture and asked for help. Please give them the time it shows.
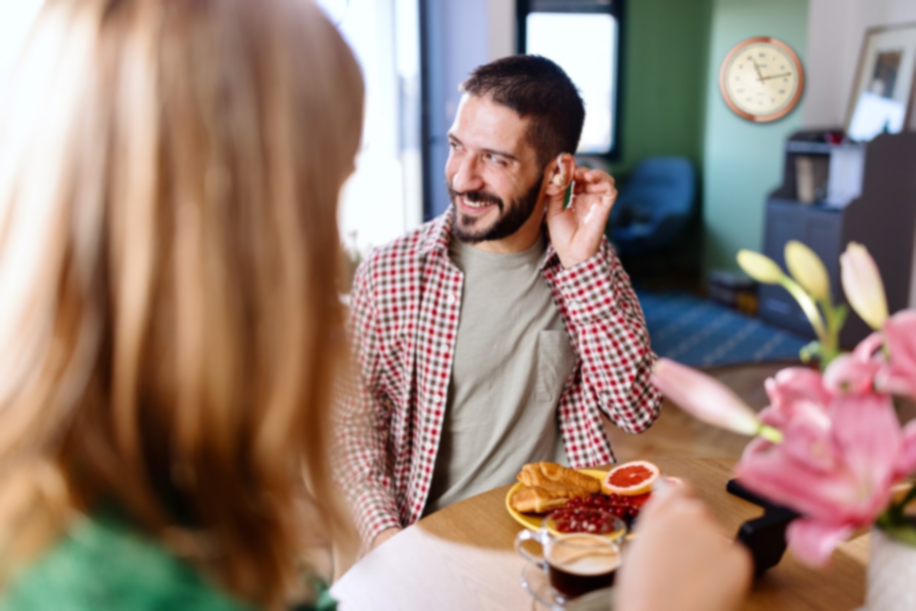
11:13
